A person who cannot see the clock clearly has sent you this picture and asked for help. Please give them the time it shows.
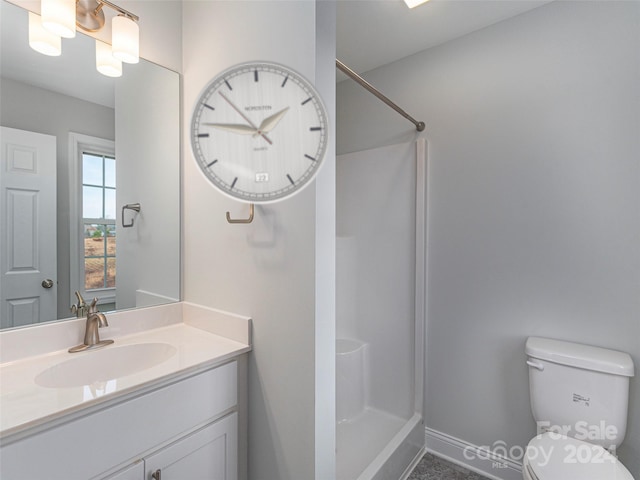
1:46:53
